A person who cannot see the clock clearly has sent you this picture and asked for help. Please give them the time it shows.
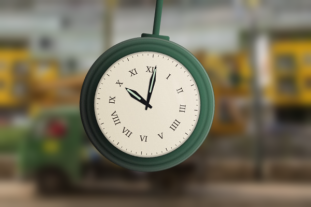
10:01
